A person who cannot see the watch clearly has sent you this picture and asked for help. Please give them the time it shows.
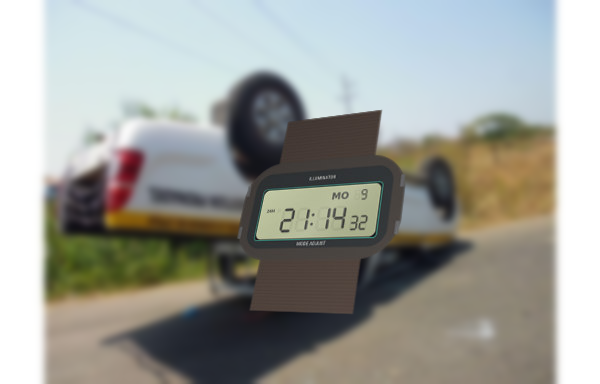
21:14:32
